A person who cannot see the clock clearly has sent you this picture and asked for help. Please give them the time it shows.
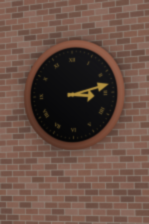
3:13
